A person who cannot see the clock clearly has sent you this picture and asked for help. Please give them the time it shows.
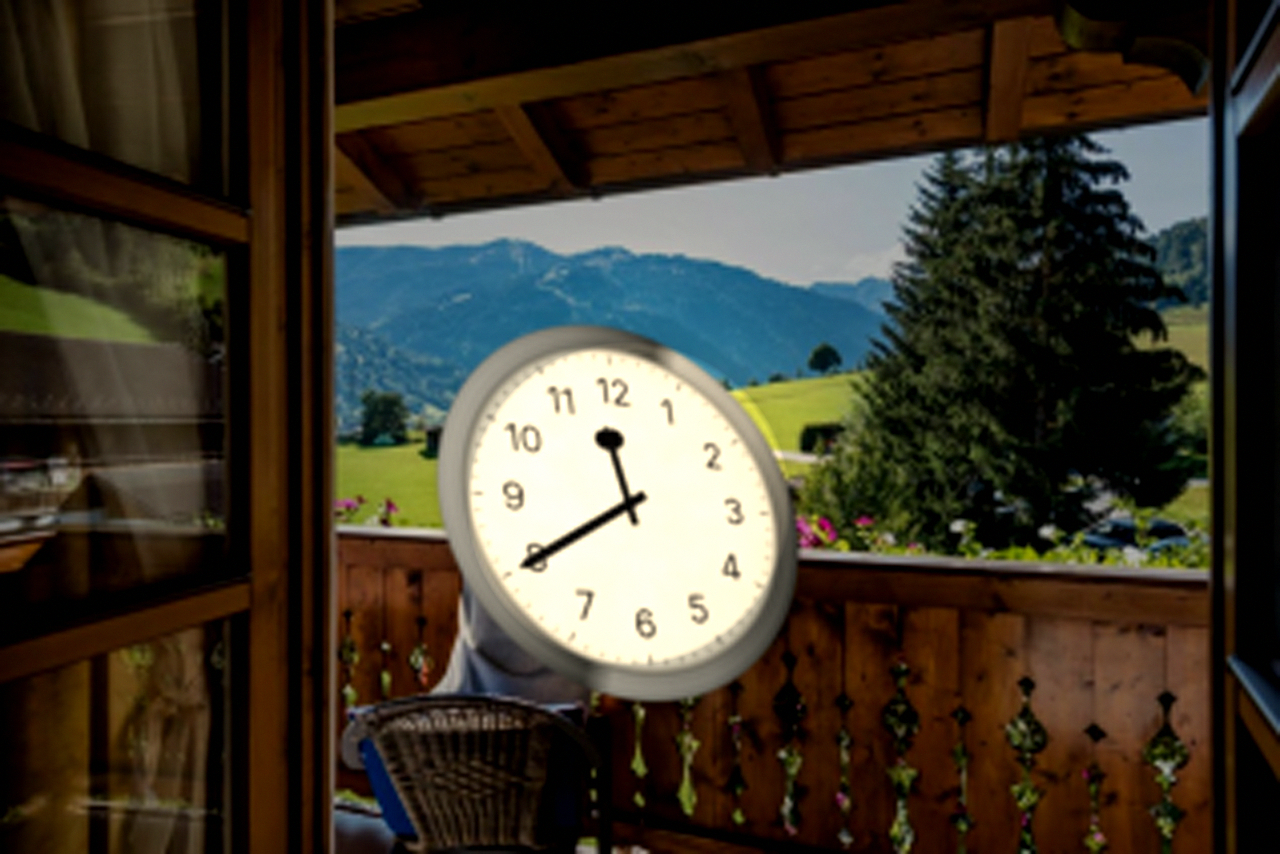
11:40
